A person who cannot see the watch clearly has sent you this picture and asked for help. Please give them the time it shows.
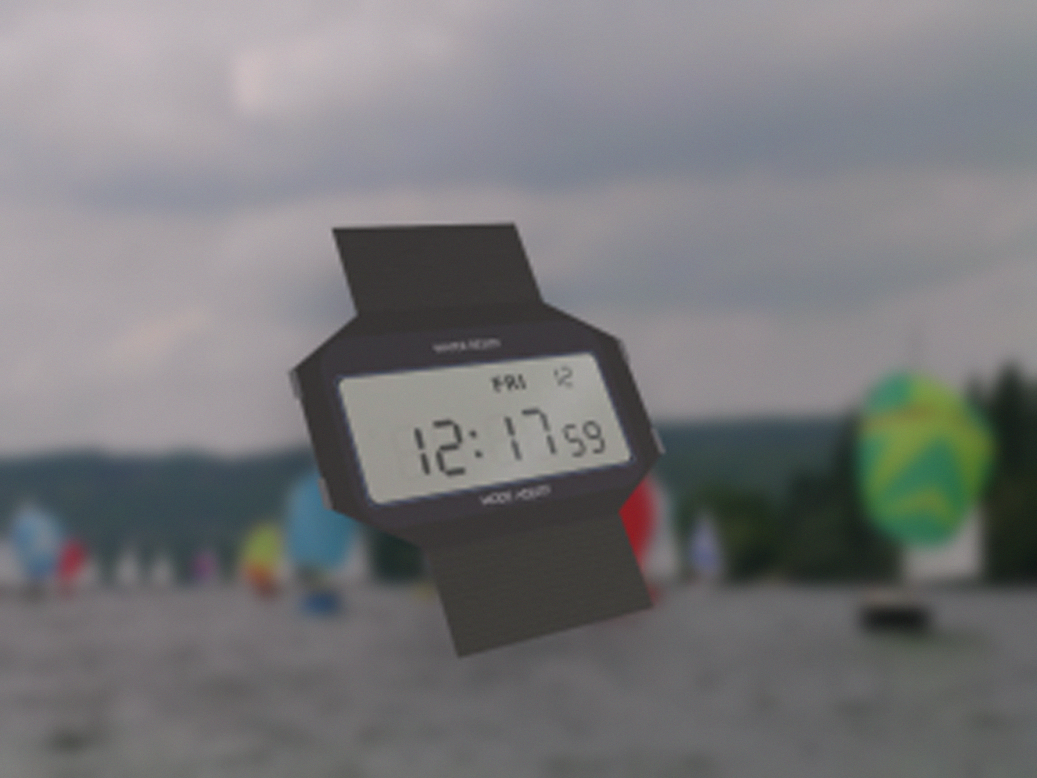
12:17:59
